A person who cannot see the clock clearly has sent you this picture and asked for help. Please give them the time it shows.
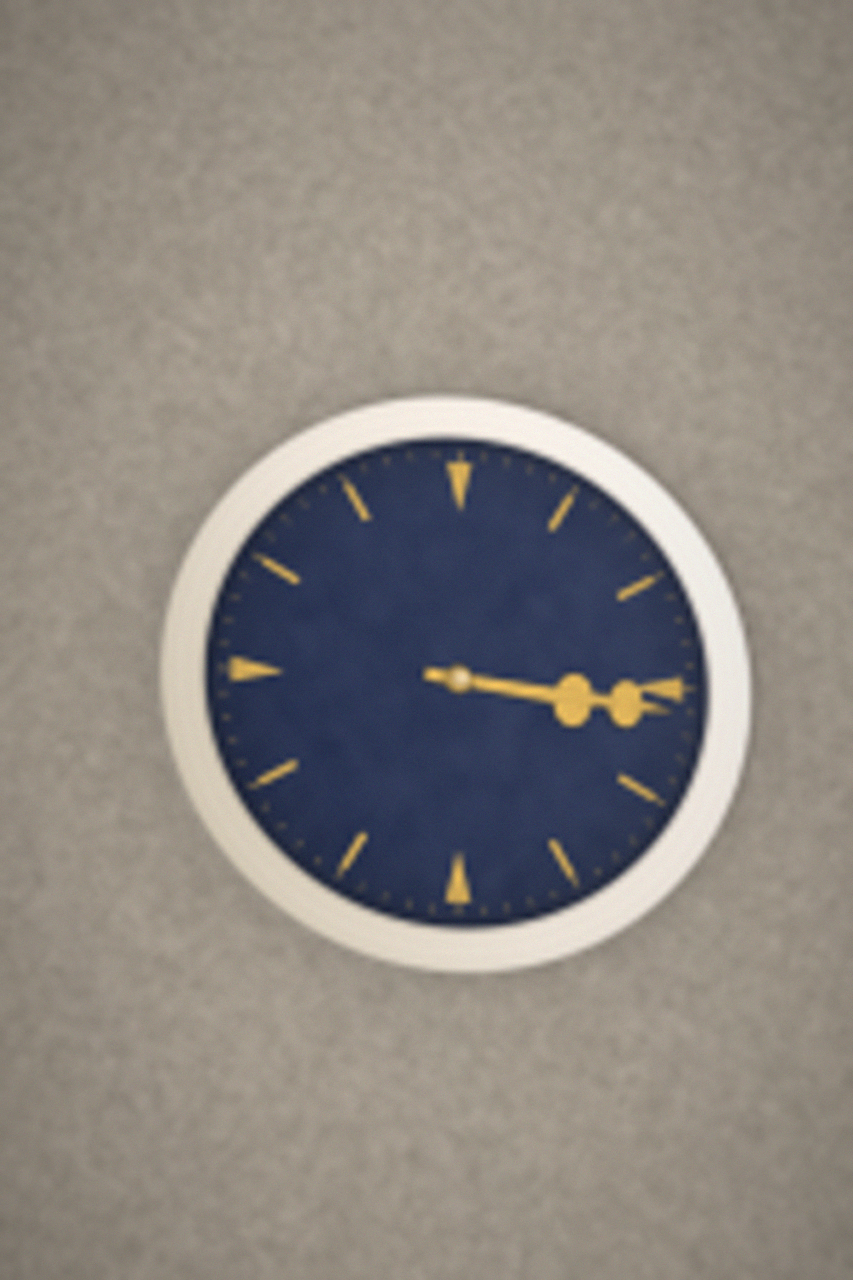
3:16
